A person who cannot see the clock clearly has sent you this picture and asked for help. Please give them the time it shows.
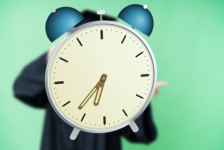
6:37
